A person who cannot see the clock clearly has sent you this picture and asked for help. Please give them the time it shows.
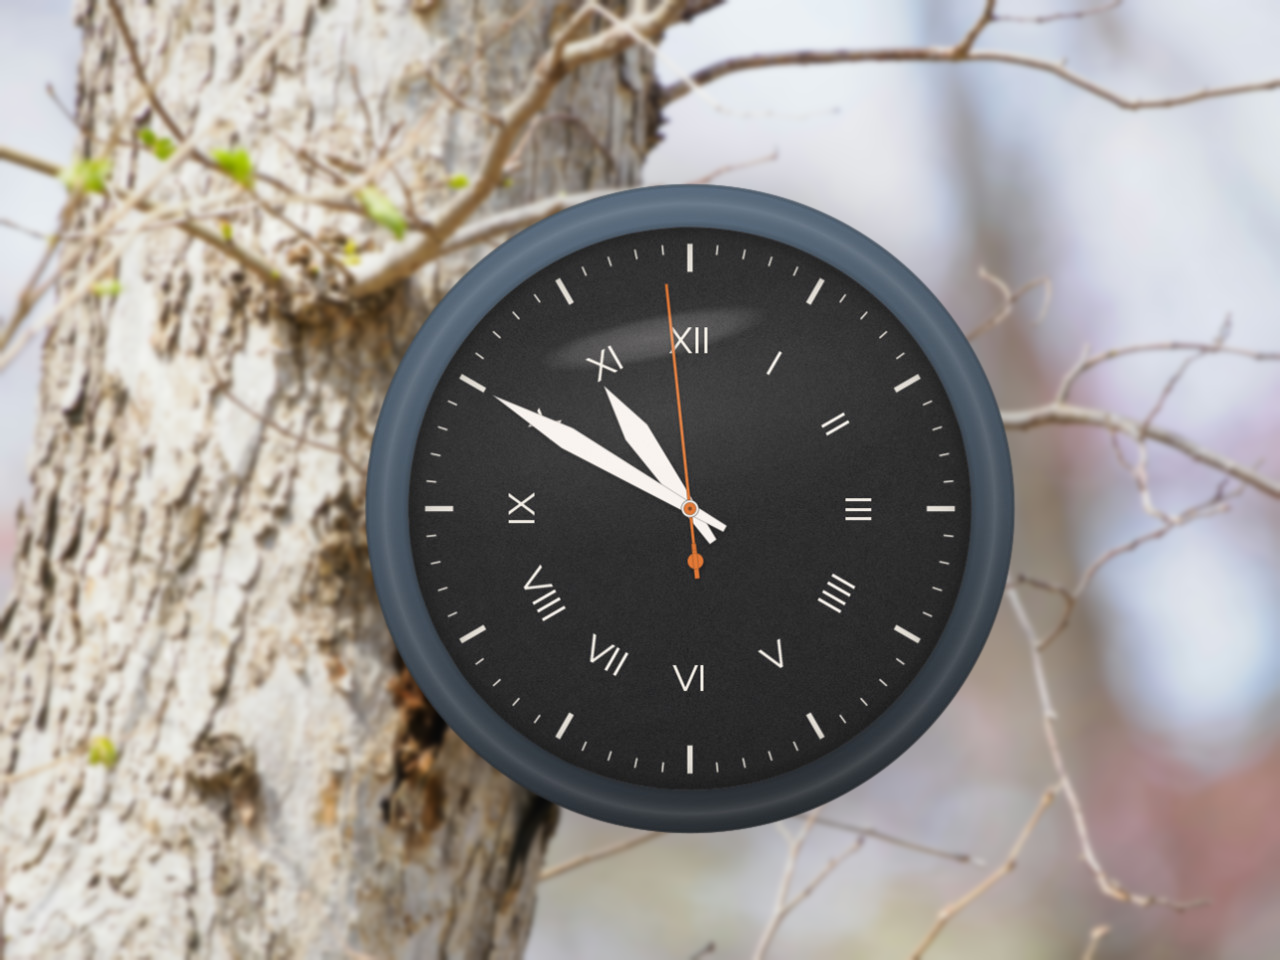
10:49:59
